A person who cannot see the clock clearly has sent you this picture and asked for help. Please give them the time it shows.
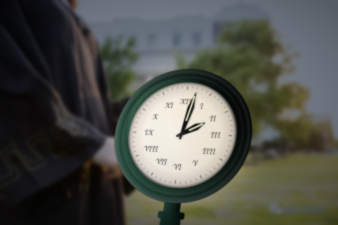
2:02
